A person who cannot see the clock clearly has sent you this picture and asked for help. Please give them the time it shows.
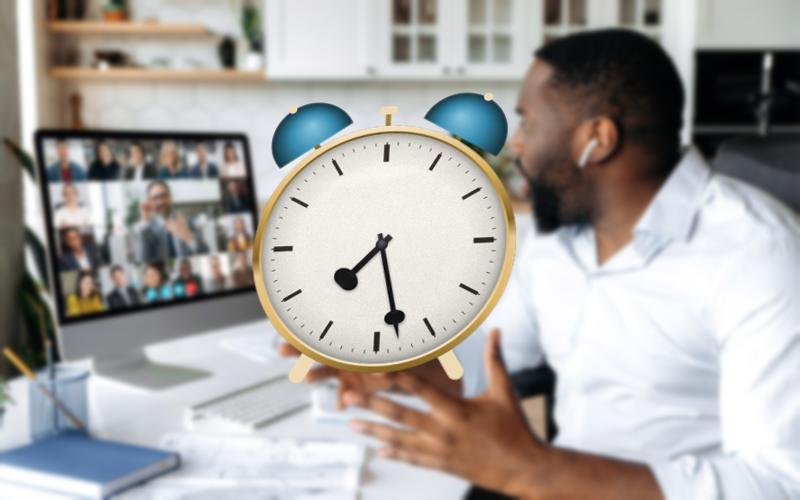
7:28
